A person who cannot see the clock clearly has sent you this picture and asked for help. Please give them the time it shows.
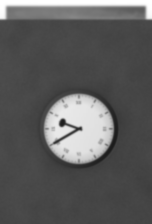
9:40
